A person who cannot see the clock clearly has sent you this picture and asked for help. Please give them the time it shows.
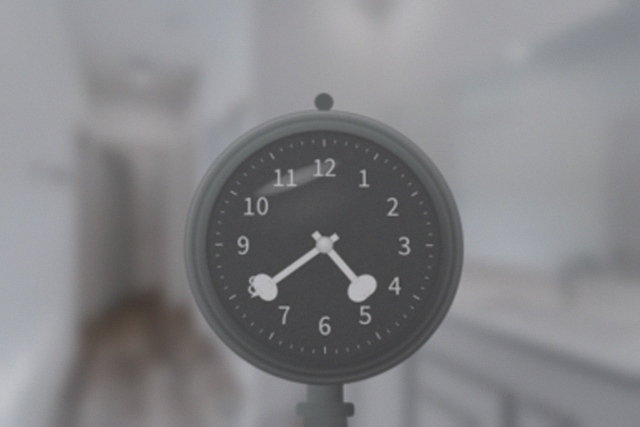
4:39
